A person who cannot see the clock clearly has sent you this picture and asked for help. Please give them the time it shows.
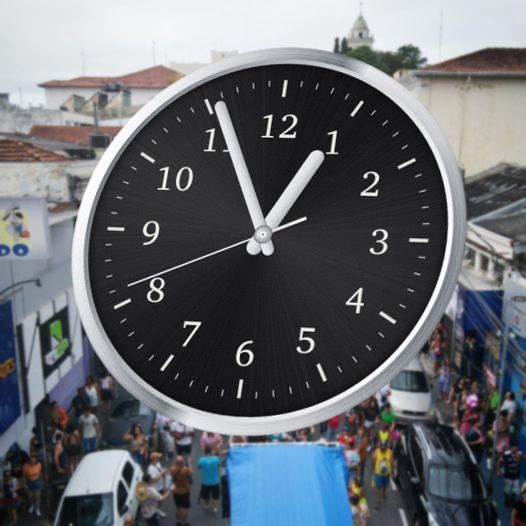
12:55:41
